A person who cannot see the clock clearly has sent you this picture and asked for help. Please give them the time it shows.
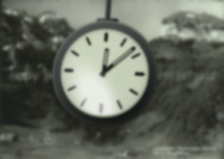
12:08
